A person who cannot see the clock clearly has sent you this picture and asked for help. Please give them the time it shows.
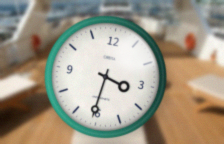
3:31
